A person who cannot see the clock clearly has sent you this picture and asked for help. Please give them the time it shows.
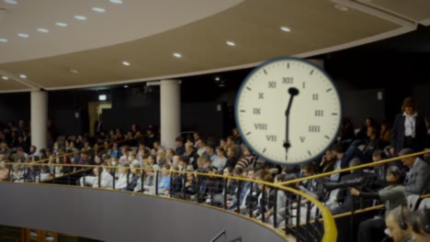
12:30
